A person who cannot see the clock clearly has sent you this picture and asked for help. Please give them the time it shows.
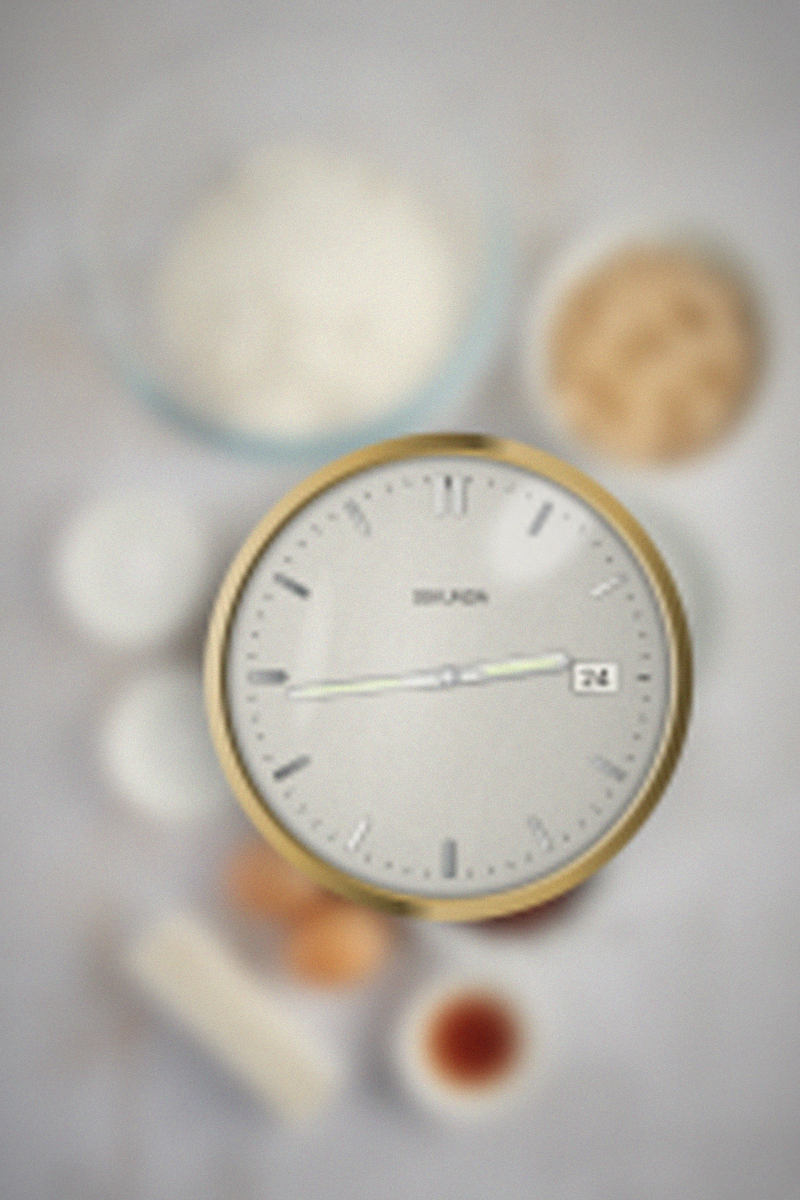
2:44
